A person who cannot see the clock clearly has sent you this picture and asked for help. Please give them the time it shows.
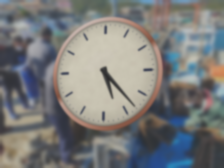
5:23
